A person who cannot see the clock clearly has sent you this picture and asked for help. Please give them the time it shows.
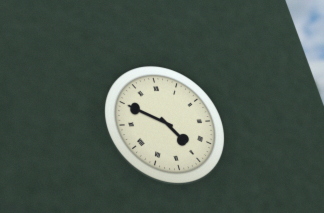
4:50
